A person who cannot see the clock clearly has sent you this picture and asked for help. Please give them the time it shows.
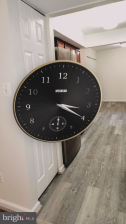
3:20
